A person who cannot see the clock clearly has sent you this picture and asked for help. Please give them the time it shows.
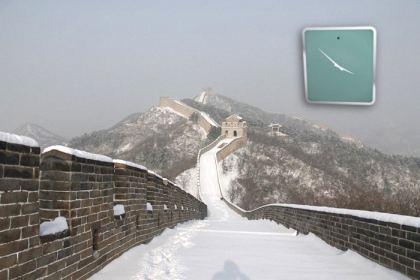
3:52
